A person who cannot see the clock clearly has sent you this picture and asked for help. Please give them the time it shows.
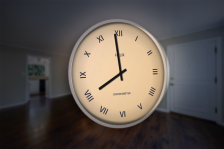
7:59
